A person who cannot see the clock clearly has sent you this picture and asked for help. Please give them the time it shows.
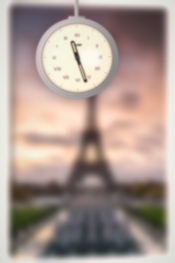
11:27
